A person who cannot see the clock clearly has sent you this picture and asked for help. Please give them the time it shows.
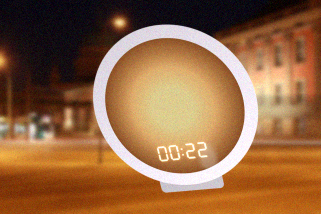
0:22
